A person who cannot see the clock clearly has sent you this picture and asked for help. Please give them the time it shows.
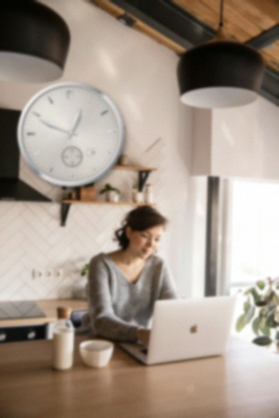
12:49
